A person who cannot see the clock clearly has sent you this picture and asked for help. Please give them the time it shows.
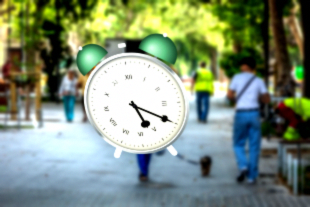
5:20
